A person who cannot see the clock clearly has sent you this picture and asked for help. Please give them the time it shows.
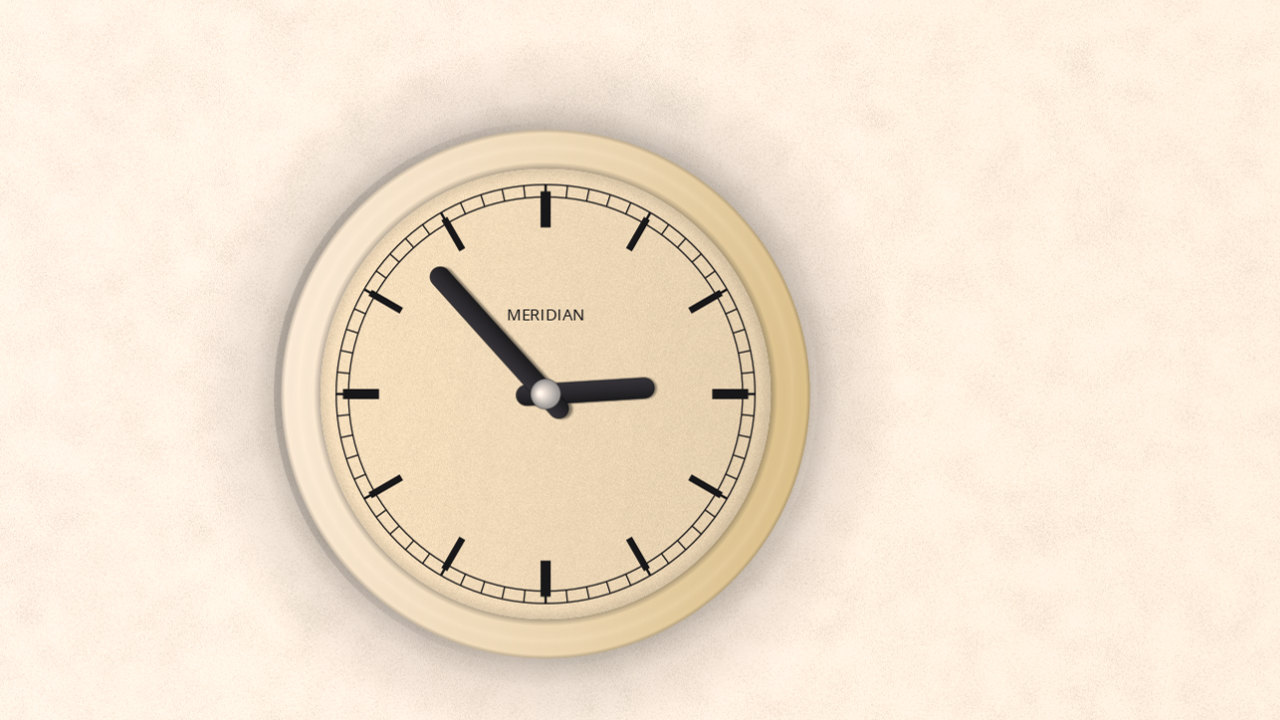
2:53
